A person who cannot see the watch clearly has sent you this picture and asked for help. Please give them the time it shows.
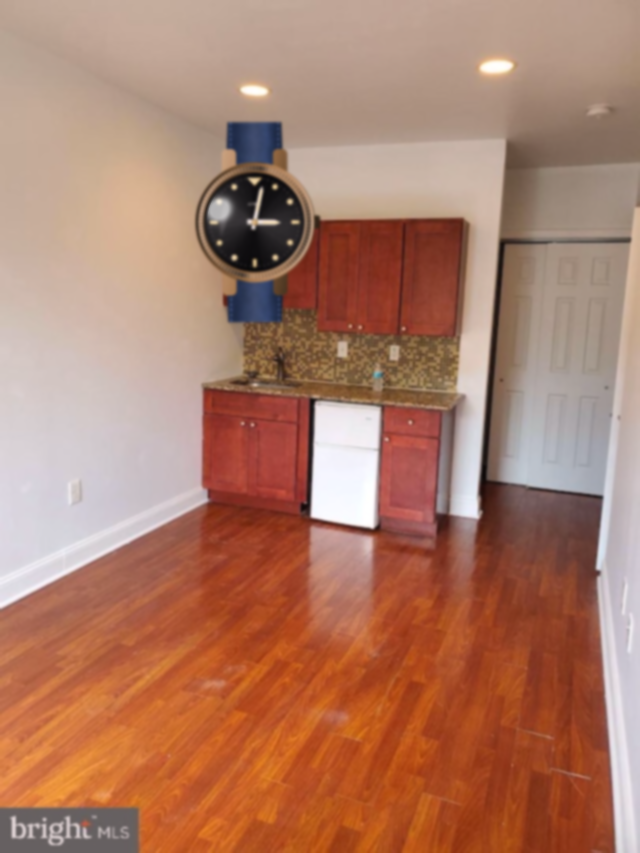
3:02
